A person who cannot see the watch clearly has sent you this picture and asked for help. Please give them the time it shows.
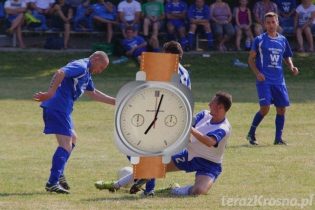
7:02
